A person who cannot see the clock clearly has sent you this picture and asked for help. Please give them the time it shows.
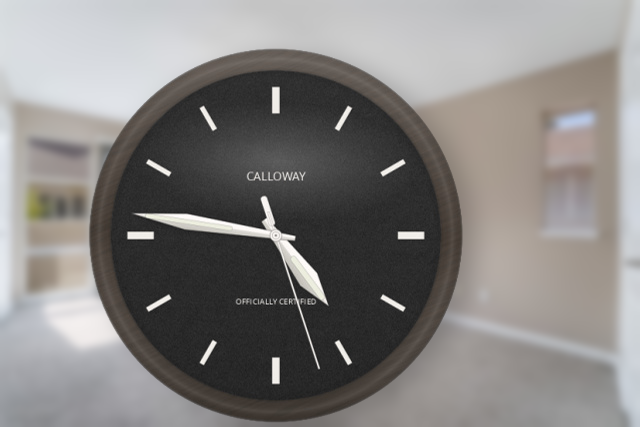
4:46:27
